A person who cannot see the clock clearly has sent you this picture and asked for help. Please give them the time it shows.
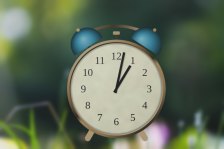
1:02
